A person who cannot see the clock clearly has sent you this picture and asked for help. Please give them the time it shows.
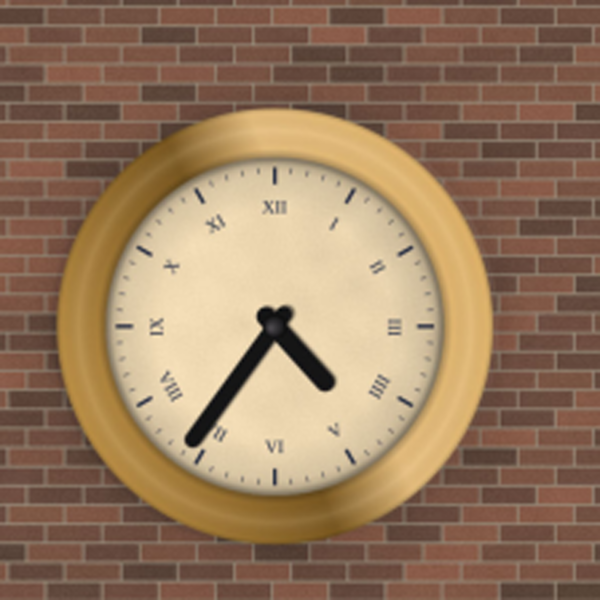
4:36
